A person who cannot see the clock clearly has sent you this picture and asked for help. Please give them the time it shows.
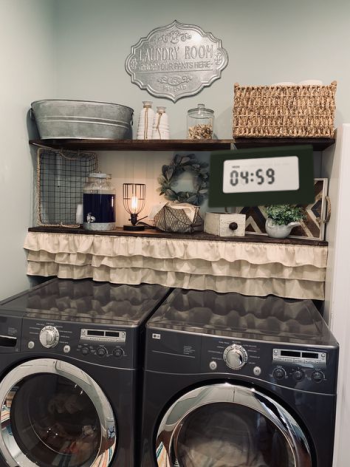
4:59
